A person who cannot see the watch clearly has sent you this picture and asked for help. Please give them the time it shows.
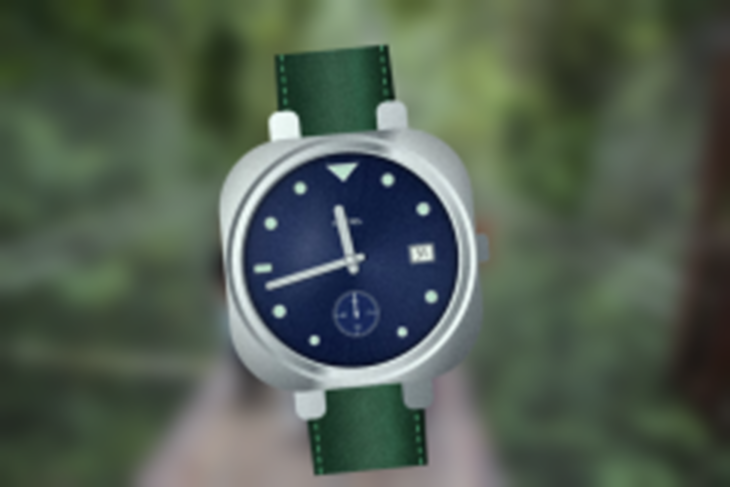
11:43
